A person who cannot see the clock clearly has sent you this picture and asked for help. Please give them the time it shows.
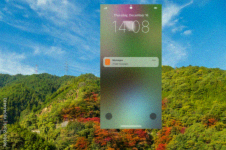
14:08
